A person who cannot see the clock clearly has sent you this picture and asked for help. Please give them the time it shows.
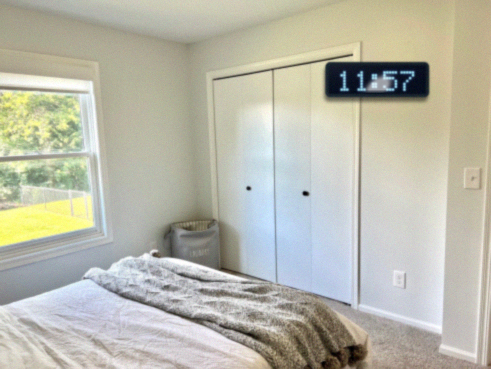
11:57
